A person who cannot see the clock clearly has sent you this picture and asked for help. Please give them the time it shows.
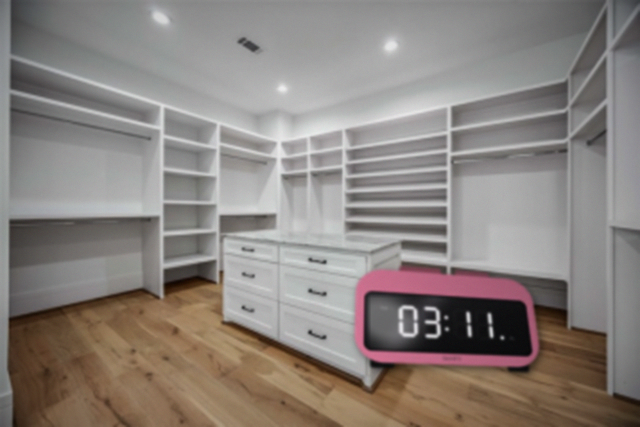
3:11
